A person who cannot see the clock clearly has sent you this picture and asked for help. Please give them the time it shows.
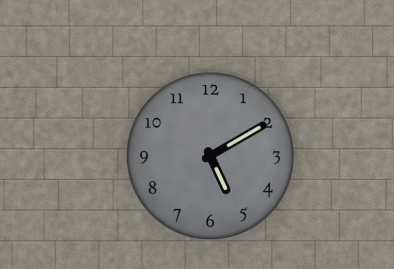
5:10
